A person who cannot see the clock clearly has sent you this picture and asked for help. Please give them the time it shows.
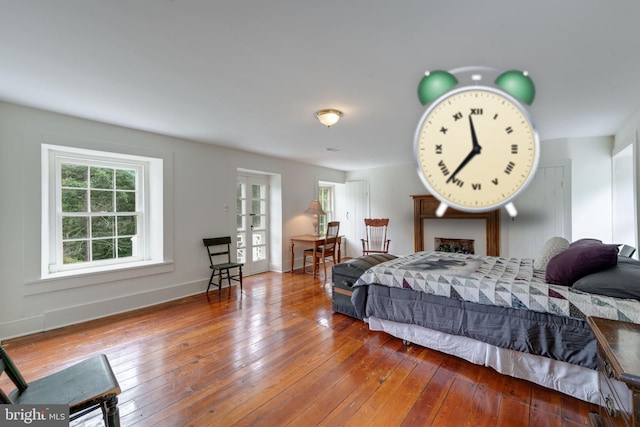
11:37
